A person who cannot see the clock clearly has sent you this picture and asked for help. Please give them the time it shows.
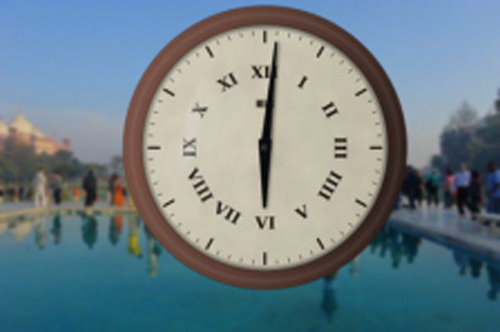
6:01
